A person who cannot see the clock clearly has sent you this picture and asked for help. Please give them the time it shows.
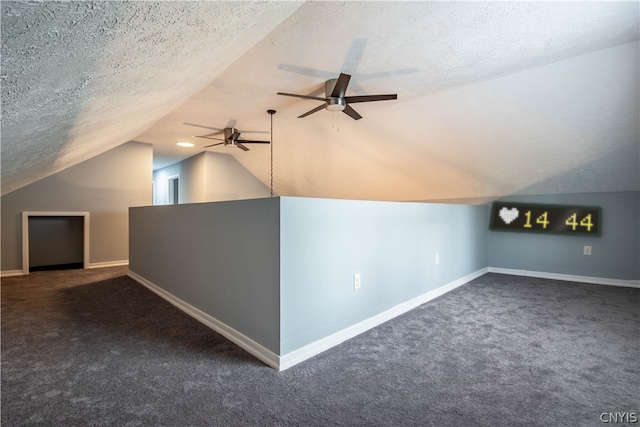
14:44
